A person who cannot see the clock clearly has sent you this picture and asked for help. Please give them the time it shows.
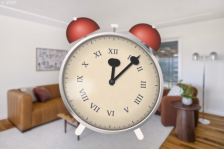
12:07
